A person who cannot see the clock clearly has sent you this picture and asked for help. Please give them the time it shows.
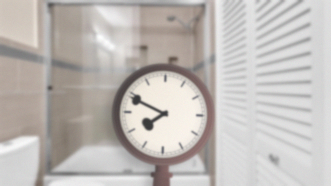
7:49
